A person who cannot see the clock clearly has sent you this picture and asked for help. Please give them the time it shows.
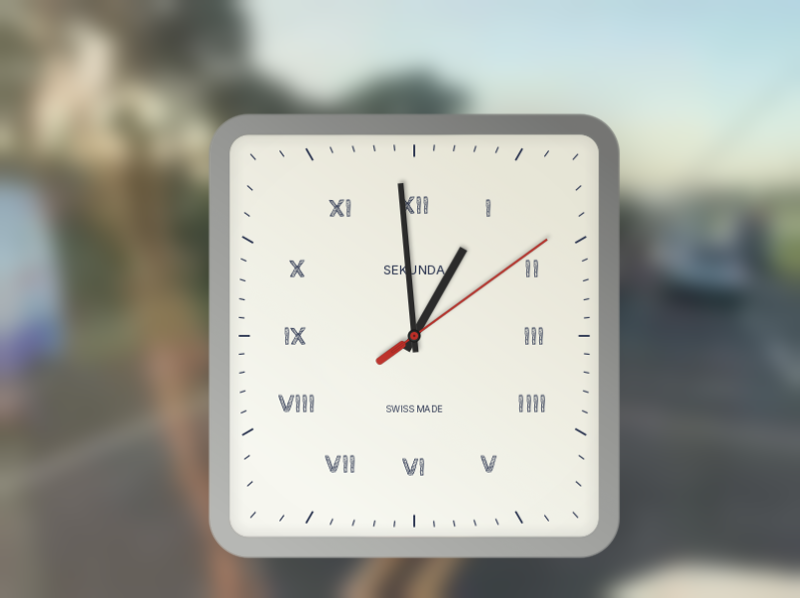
12:59:09
